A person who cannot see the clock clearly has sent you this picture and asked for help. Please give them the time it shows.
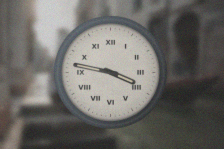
3:47
